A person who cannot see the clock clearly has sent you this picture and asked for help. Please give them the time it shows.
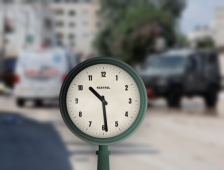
10:29
